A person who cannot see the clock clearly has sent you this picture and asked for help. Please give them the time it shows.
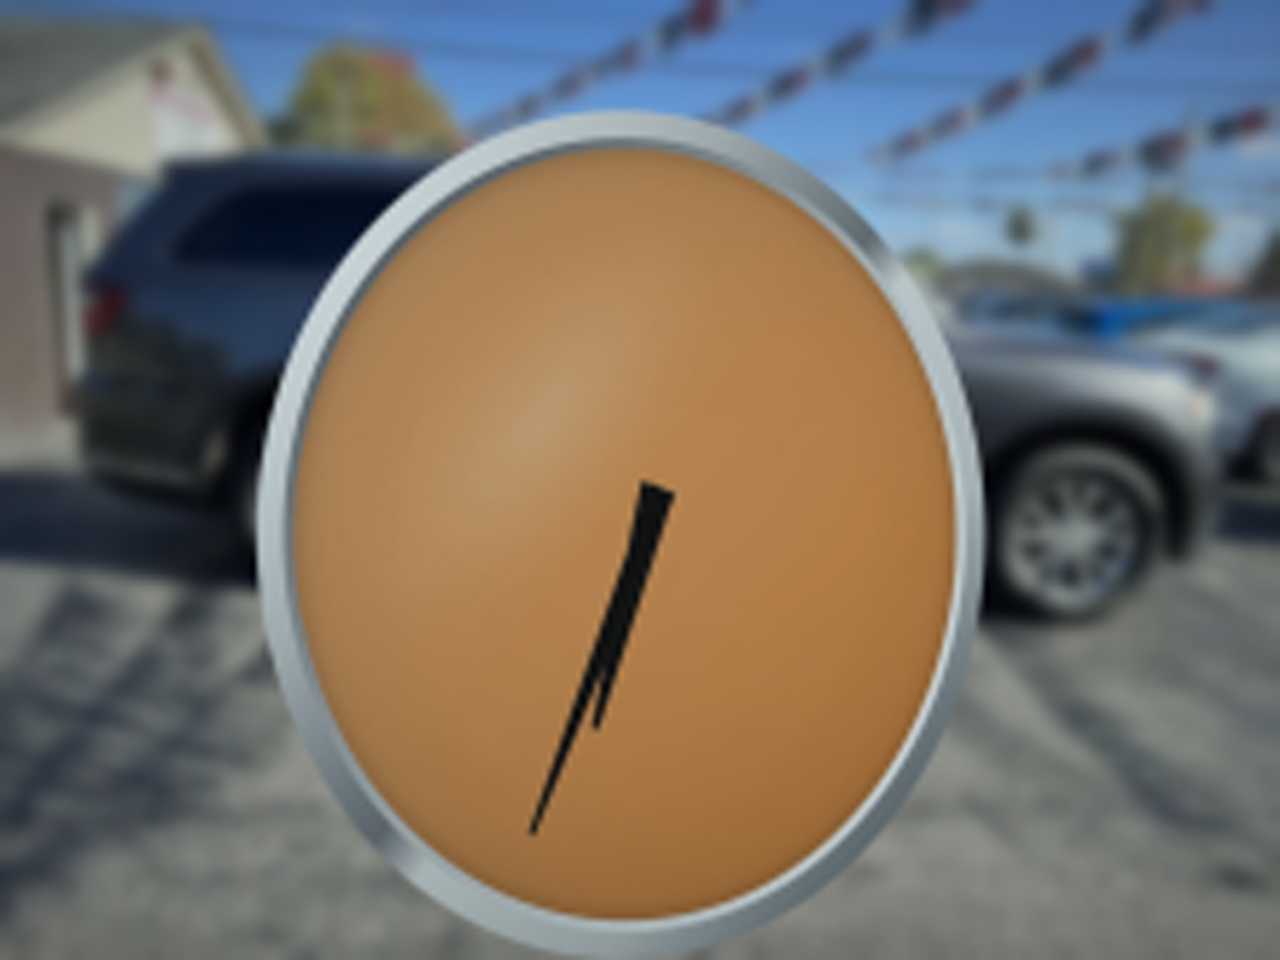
6:34
